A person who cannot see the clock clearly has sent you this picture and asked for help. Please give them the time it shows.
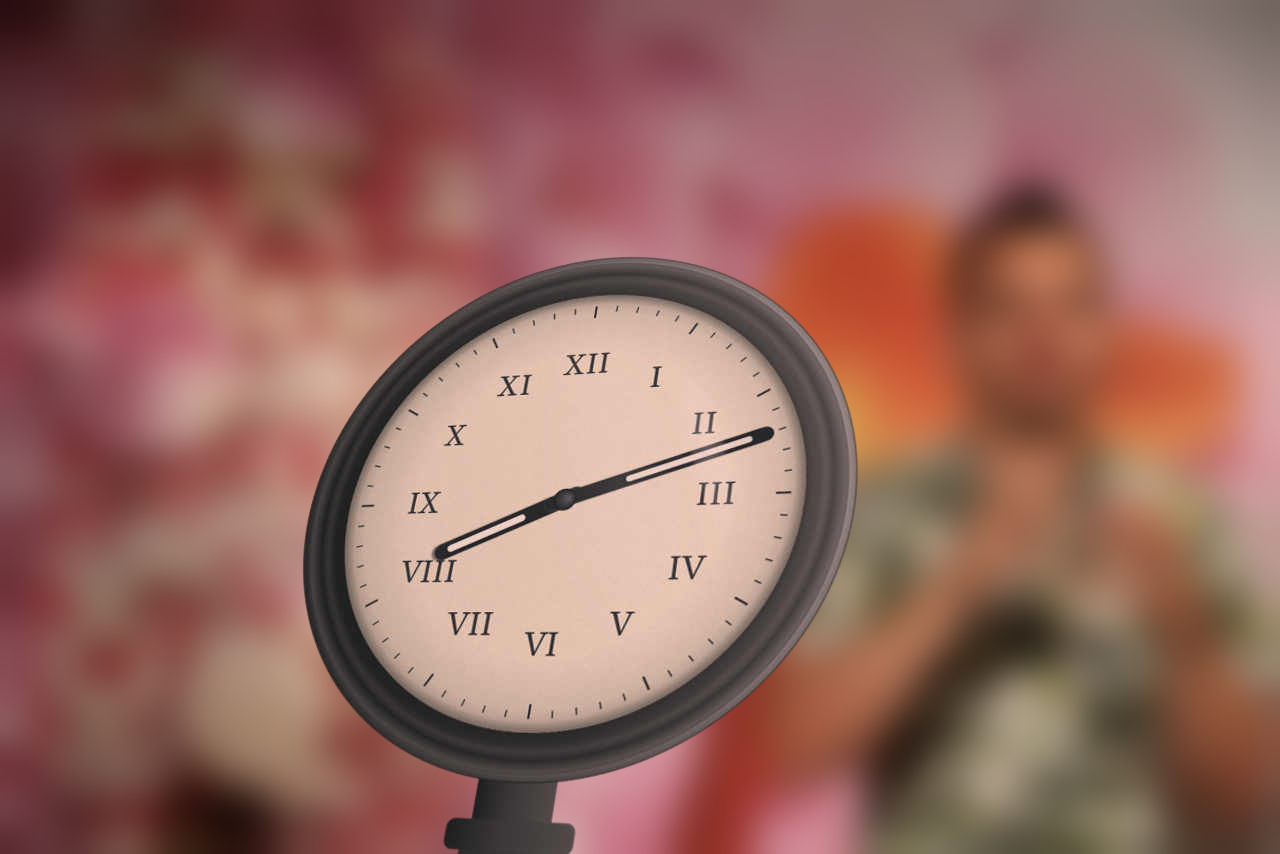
8:12
